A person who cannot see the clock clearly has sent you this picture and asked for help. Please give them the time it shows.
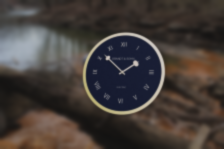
1:52
